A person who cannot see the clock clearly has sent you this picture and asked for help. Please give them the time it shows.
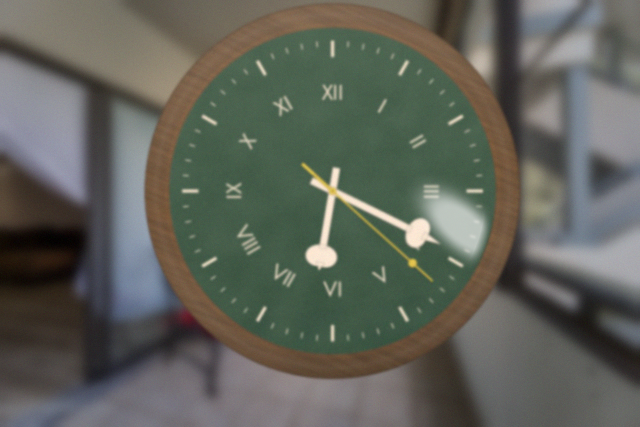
6:19:22
